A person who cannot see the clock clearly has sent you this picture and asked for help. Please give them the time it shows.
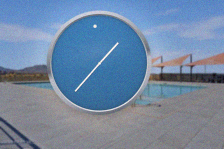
1:38
